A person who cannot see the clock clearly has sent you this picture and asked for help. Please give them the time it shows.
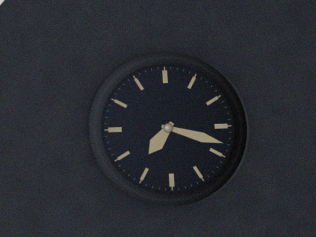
7:18
